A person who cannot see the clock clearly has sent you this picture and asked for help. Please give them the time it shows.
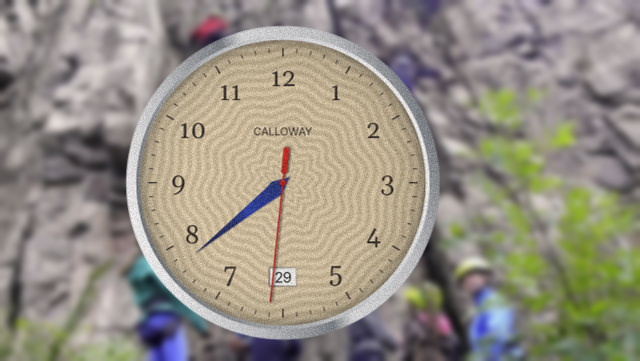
7:38:31
